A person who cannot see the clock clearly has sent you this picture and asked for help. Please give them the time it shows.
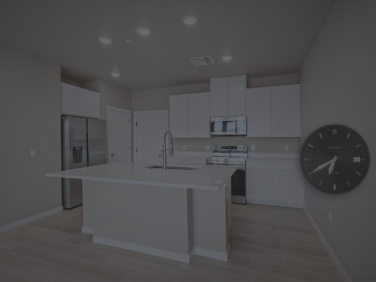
6:40
